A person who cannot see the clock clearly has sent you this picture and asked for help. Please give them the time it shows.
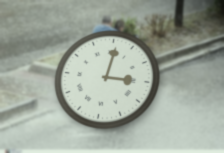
3:01
